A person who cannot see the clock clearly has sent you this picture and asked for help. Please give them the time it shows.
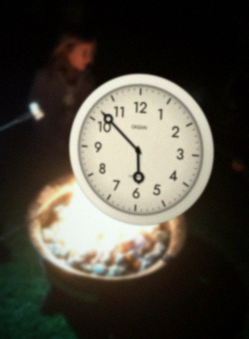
5:52
